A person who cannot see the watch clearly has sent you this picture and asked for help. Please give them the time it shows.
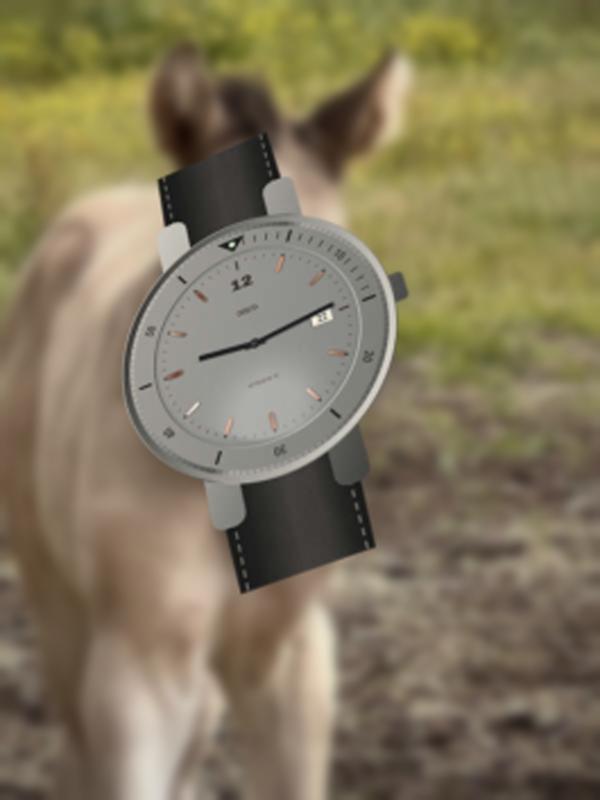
9:14
